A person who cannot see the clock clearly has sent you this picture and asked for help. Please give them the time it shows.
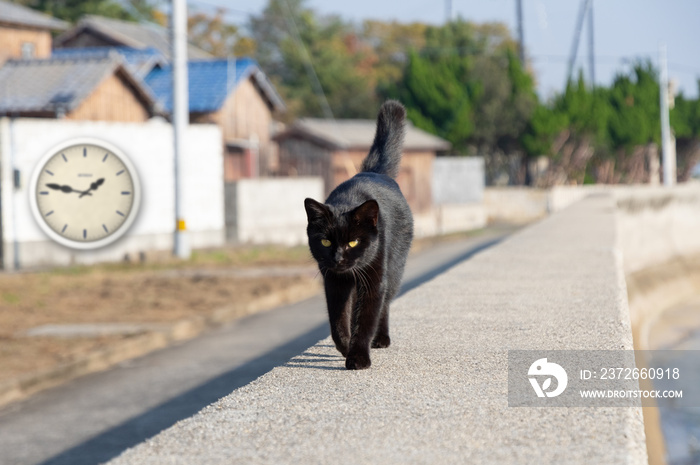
1:47
